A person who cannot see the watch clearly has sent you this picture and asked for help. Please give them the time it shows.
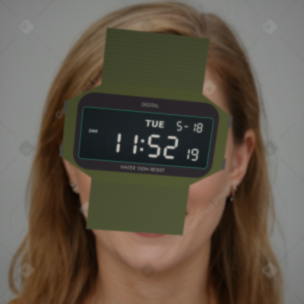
11:52:19
